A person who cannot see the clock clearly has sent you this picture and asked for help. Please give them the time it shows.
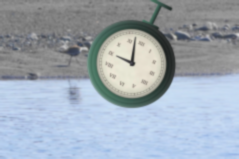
8:57
